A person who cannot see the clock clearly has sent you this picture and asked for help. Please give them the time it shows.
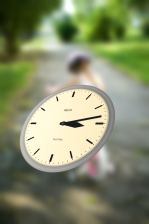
3:13
